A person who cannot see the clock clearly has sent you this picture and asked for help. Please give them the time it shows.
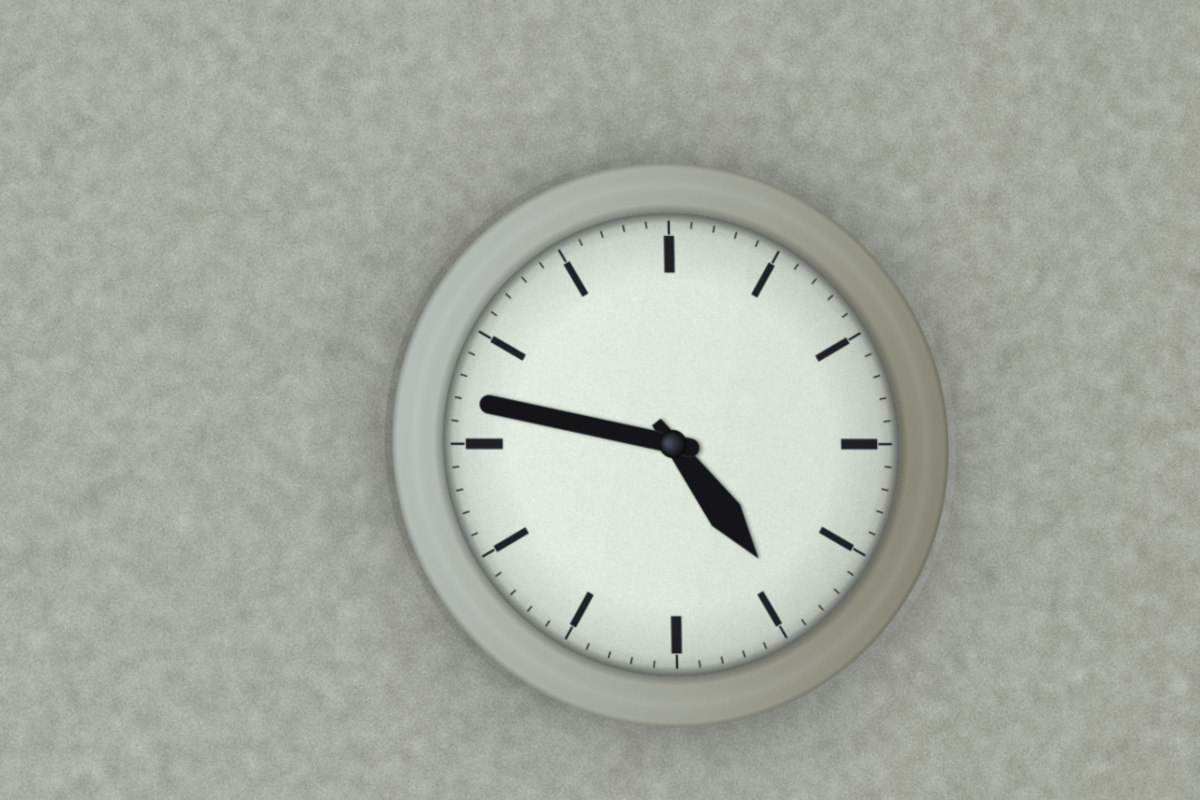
4:47
